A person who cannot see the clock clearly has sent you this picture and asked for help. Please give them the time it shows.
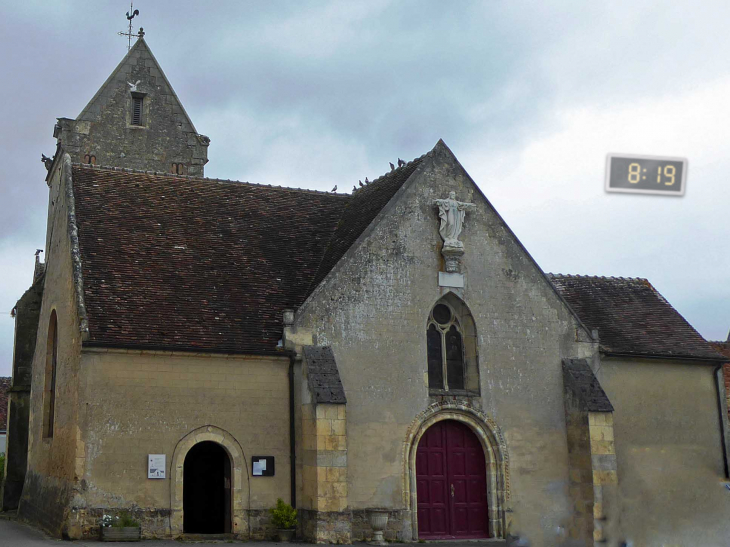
8:19
